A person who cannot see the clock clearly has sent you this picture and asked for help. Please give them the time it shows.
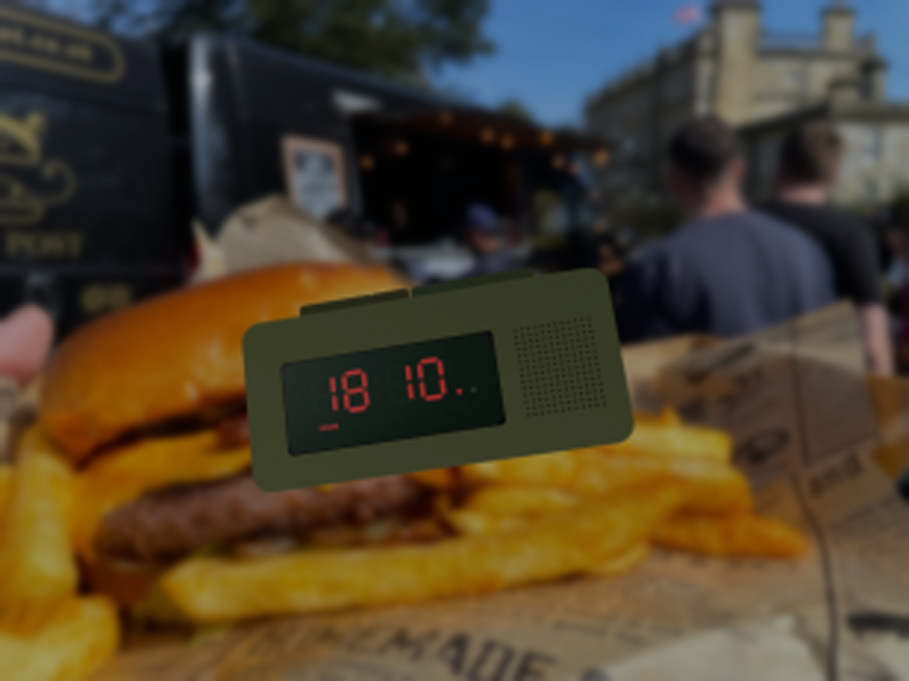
18:10
